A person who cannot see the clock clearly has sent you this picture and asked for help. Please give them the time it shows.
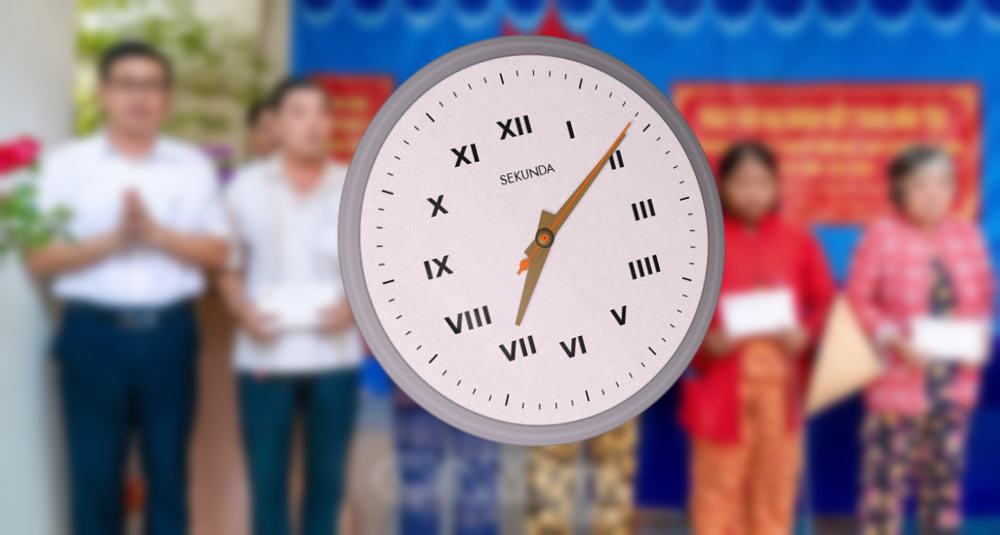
7:09:09
